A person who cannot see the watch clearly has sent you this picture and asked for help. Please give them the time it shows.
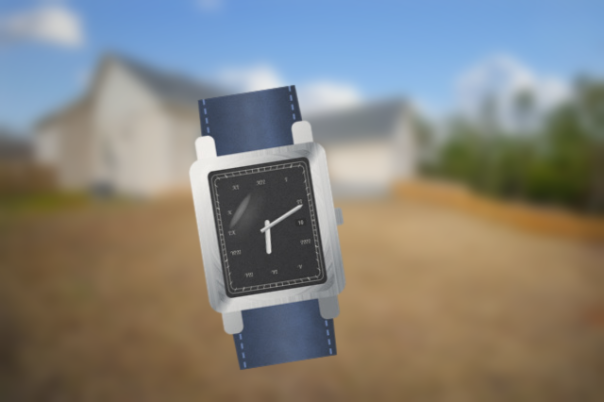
6:11
